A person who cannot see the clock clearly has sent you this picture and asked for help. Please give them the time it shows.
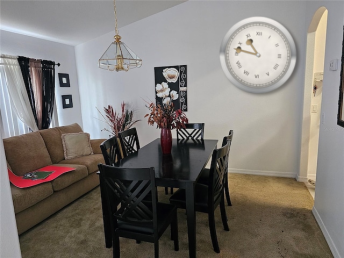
10:47
